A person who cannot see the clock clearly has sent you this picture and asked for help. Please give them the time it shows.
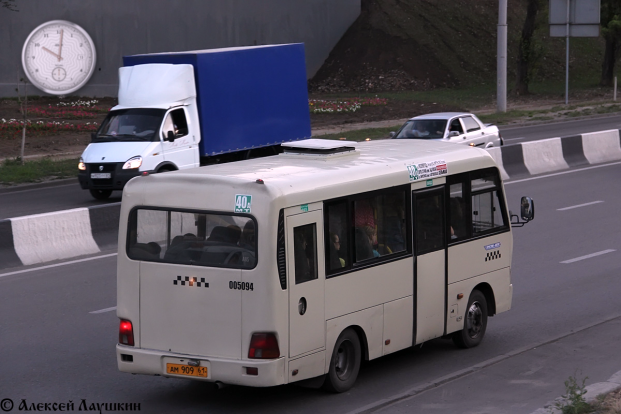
10:01
